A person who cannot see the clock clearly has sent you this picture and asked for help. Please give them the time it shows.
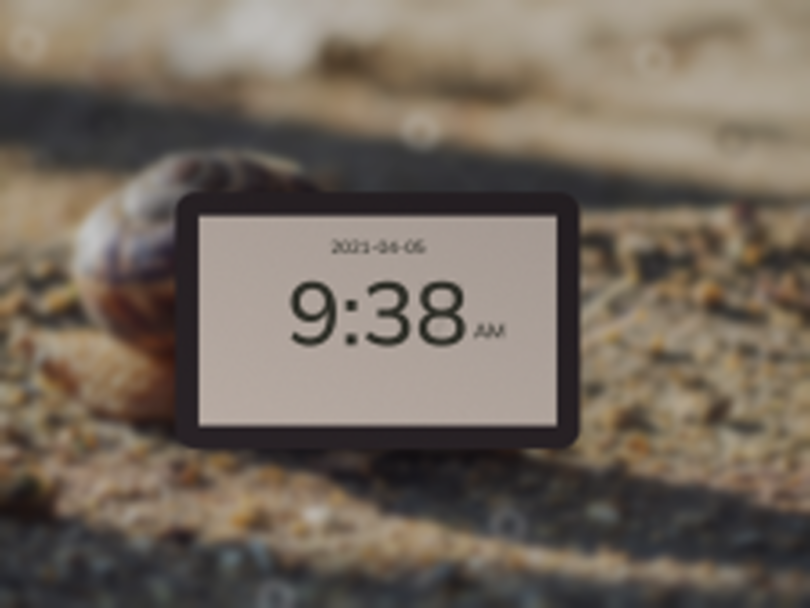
9:38
